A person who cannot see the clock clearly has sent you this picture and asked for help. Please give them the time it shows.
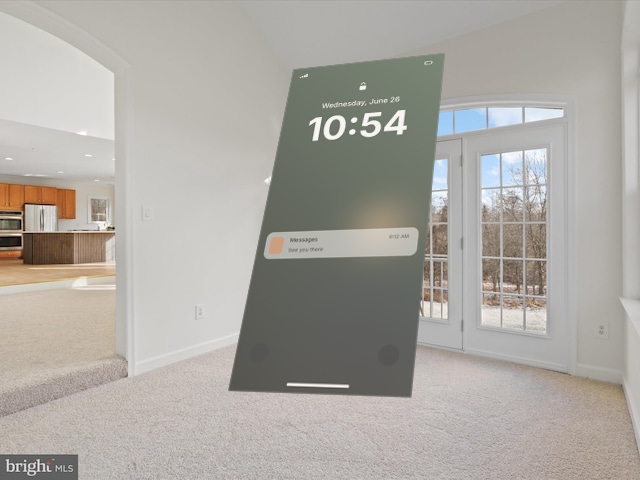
10:54
